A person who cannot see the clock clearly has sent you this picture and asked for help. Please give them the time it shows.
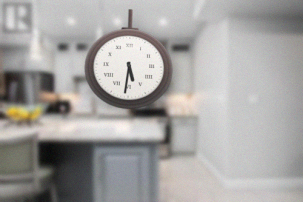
5:31
